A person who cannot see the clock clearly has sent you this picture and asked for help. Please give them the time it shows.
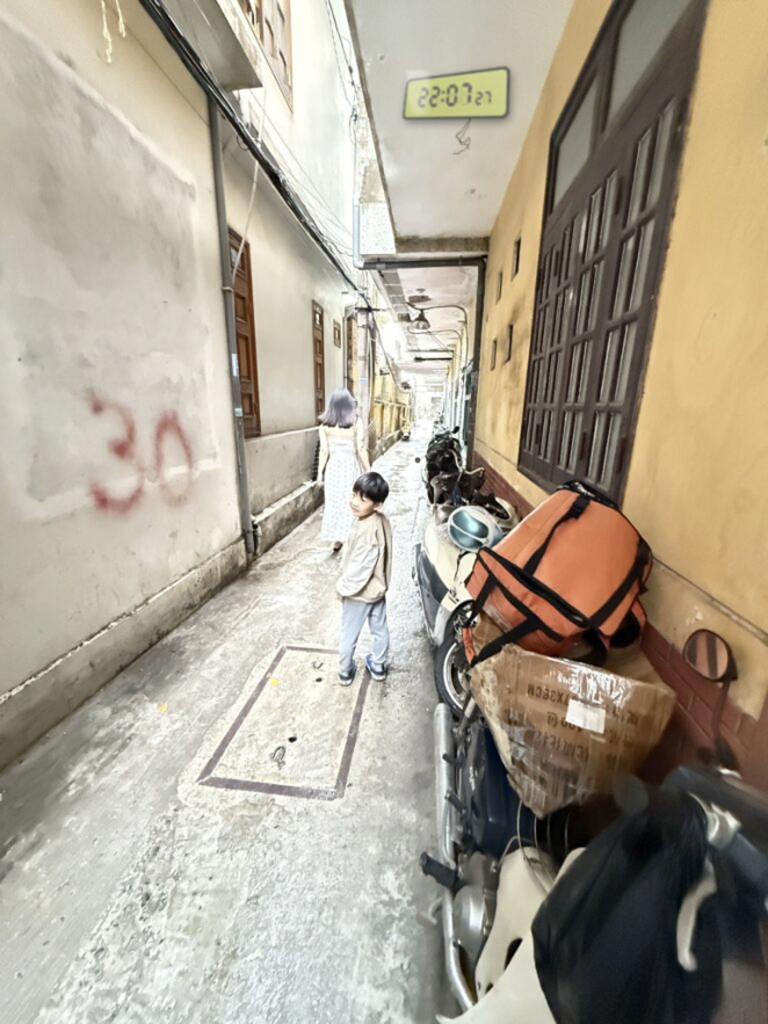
22:07
